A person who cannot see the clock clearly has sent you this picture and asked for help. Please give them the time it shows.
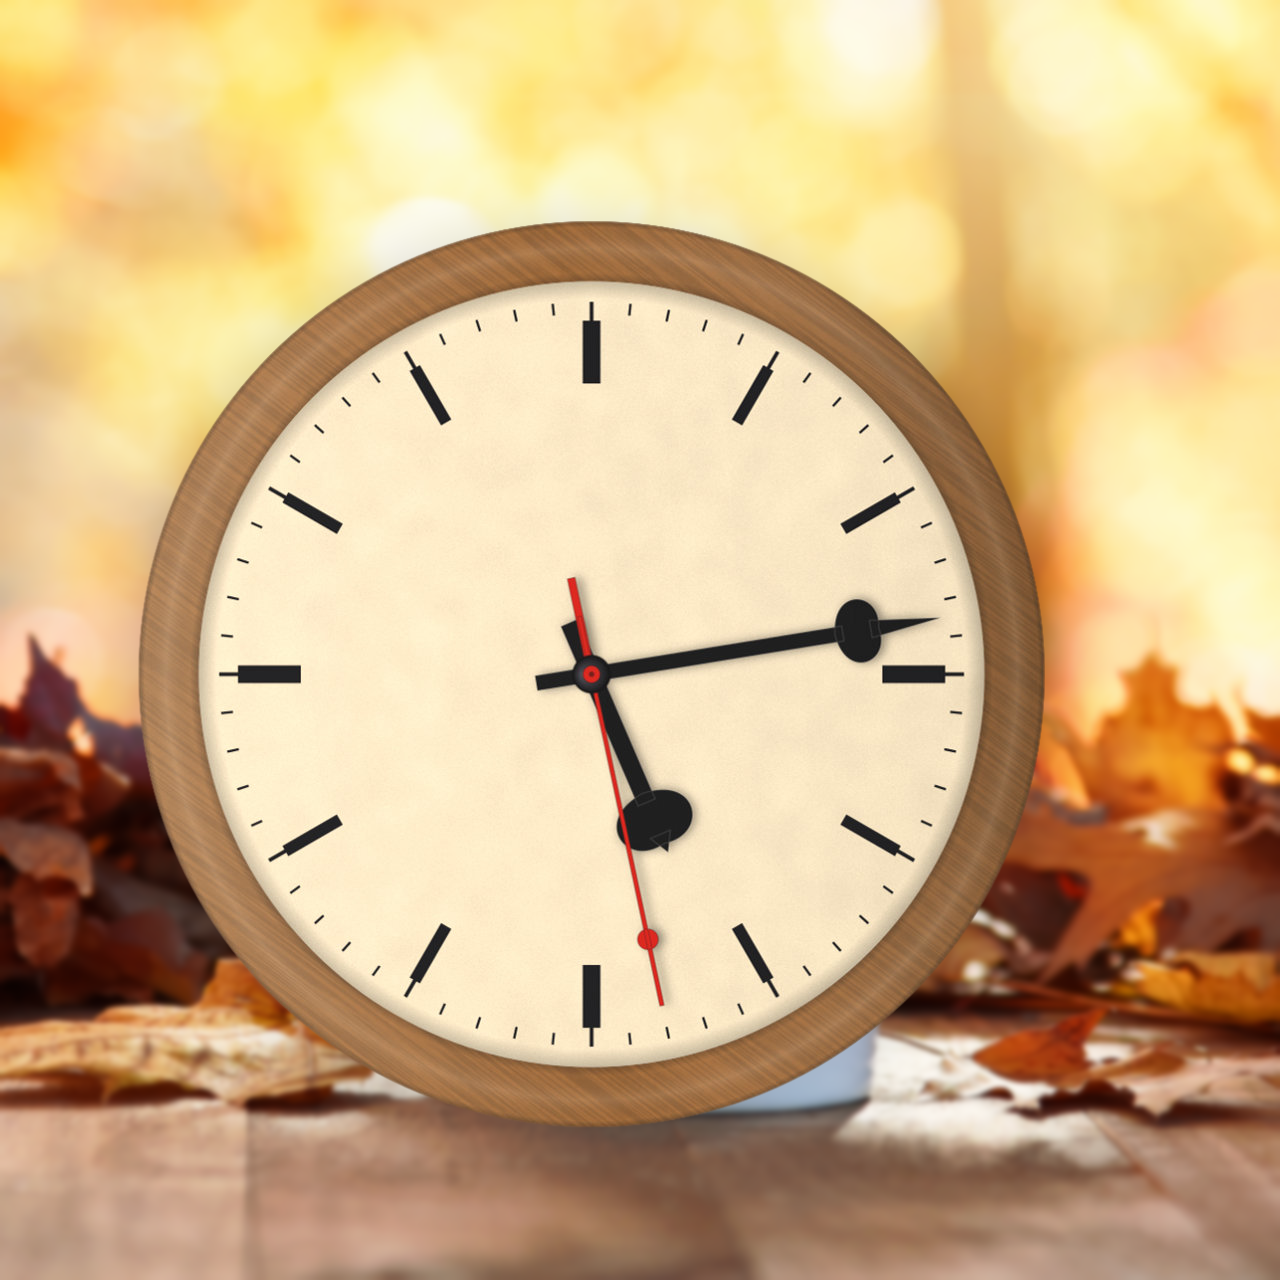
5:13:28
